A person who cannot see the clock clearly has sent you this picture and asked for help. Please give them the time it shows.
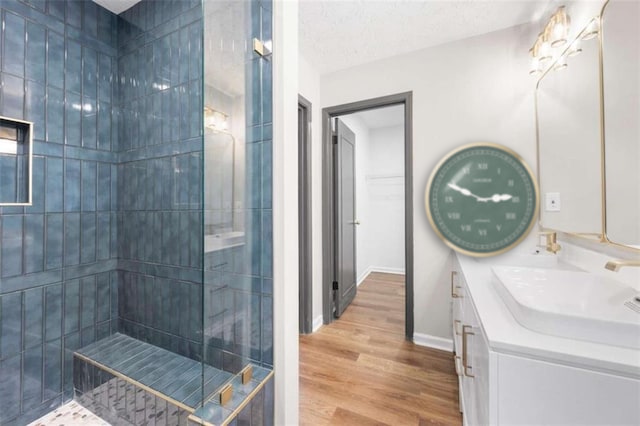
2:49
